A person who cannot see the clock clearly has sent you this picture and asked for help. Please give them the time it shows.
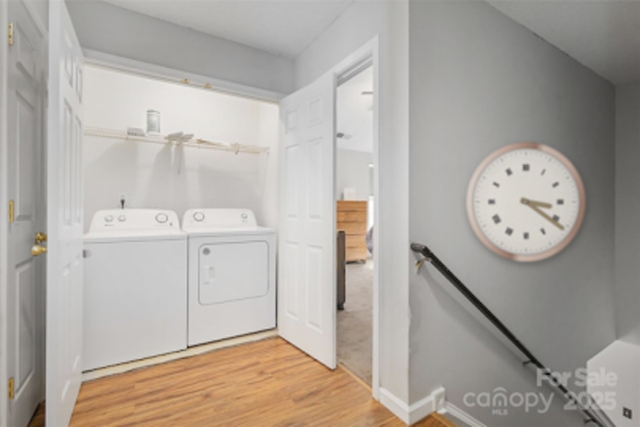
3:21
